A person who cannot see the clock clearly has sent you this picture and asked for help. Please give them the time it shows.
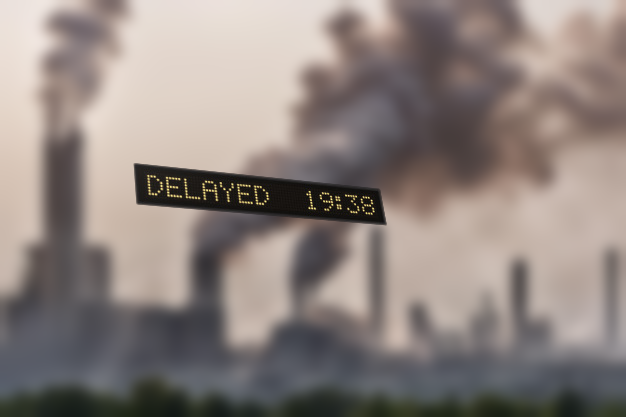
19:38
